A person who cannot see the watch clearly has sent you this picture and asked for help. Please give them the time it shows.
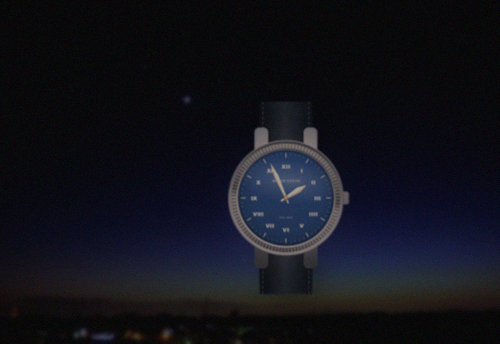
1:56
